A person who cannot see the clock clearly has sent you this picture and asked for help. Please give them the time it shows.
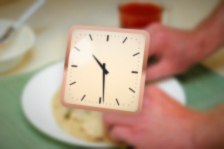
10:29
